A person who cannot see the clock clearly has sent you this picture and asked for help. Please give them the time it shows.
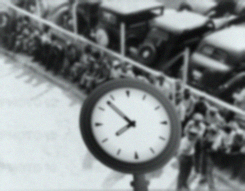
7:53
